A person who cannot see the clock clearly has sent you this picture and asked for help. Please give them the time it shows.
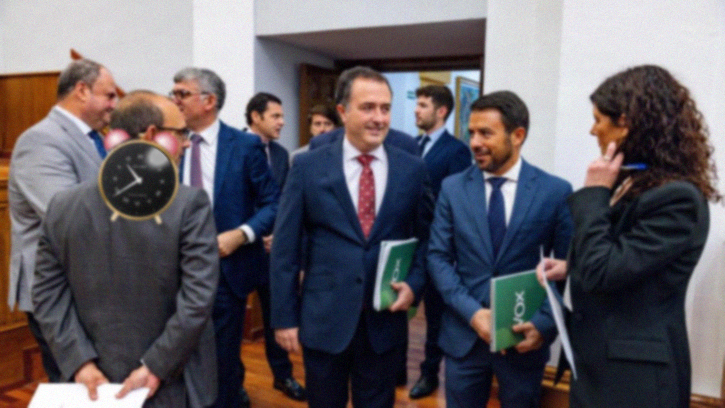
10:39
